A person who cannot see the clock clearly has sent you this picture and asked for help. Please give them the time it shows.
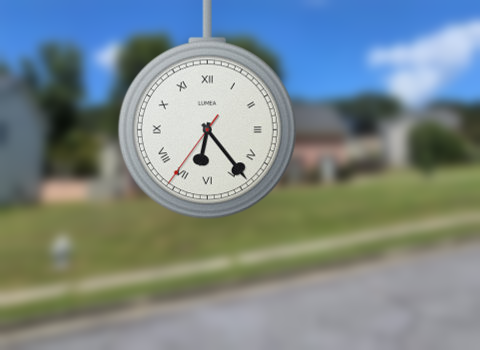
6:23:36
